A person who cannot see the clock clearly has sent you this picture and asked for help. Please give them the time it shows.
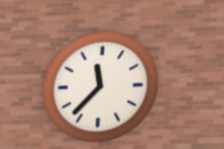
11:37
